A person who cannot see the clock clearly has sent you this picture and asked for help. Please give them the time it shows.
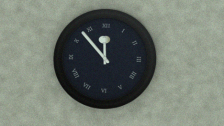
11:53
